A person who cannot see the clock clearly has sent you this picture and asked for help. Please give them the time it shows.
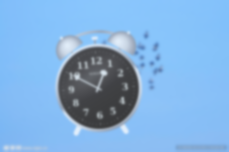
12:50
